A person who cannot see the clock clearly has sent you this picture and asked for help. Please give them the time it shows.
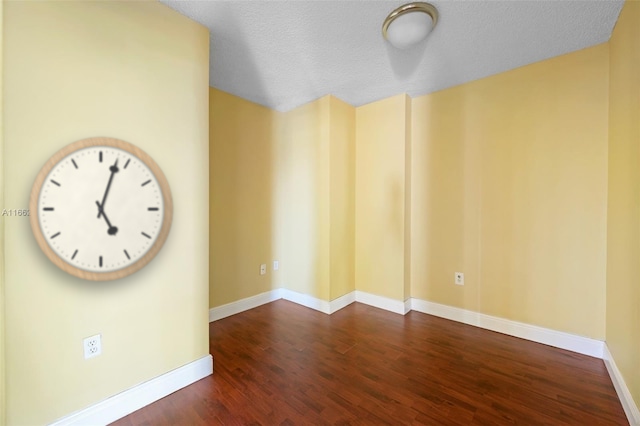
5:03
